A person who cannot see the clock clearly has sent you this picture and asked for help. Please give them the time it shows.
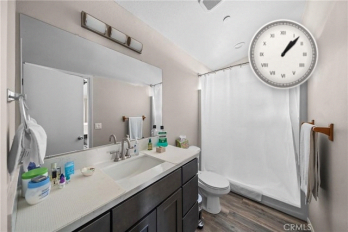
1:07
